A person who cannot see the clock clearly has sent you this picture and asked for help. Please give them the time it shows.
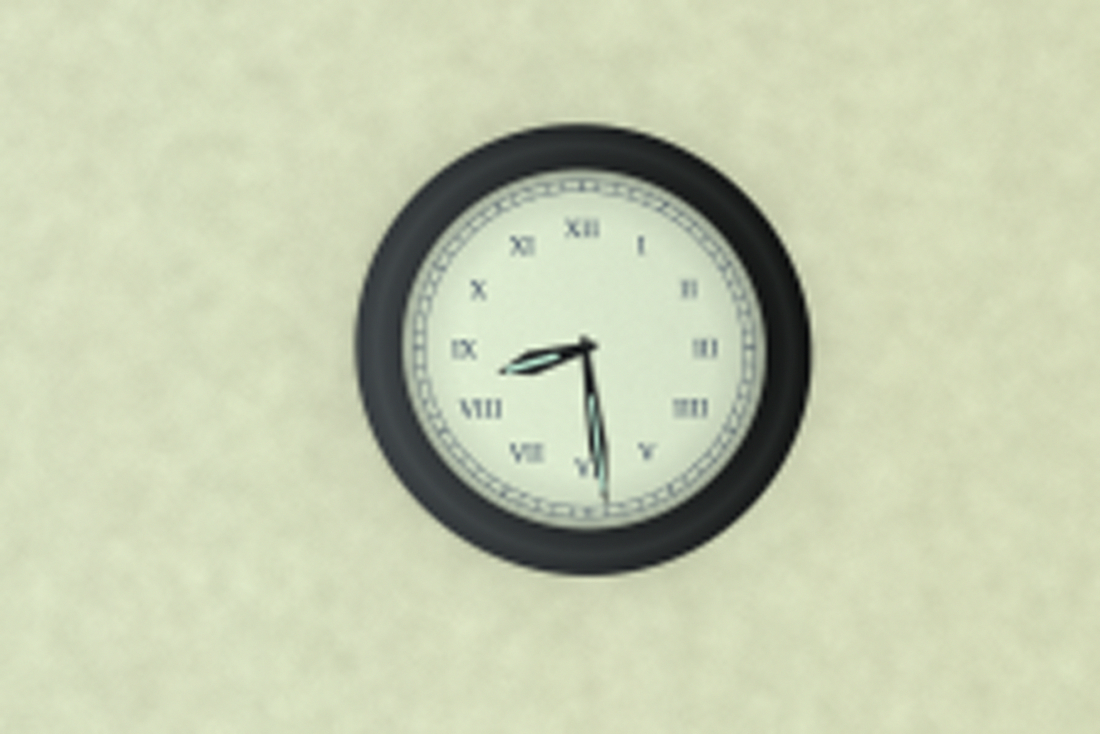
8:29
